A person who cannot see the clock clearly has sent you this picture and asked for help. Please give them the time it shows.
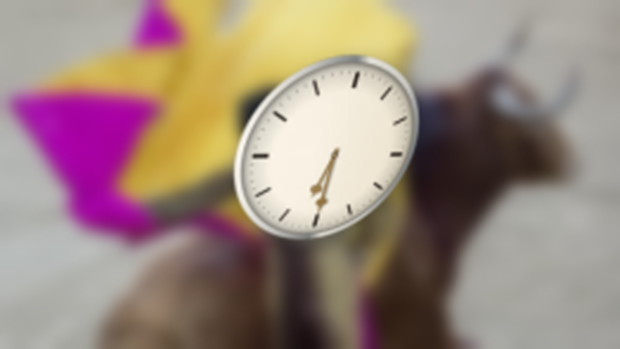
6:30
